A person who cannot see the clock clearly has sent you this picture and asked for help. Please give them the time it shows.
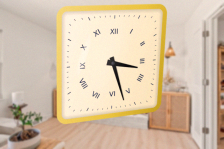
3:27
